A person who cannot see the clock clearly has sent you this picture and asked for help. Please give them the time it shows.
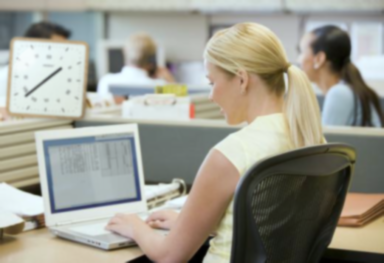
1:38
